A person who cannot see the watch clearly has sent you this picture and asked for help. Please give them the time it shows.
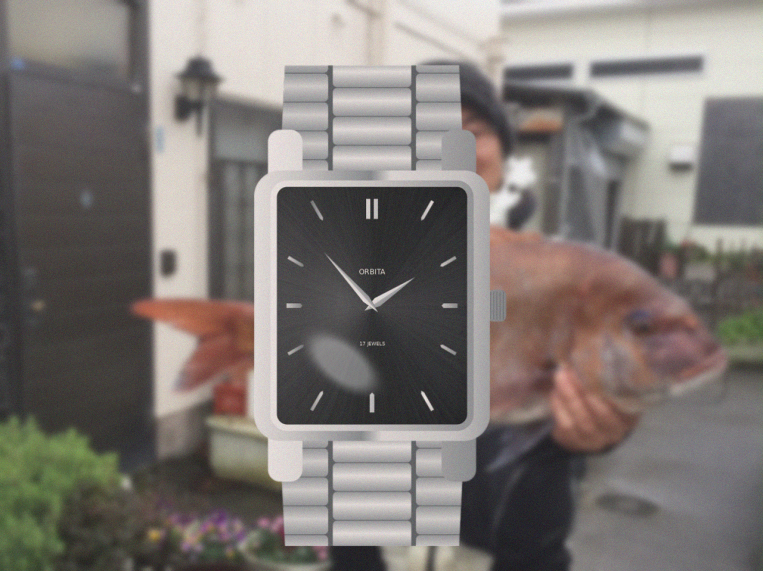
1:53
